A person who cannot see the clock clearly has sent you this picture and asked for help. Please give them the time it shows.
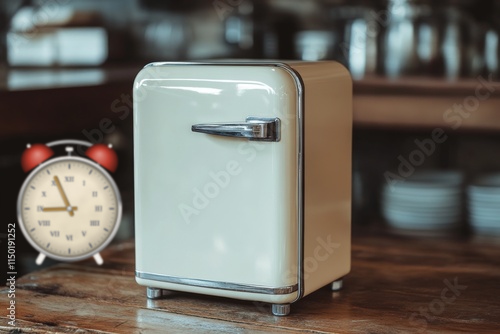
8:56
